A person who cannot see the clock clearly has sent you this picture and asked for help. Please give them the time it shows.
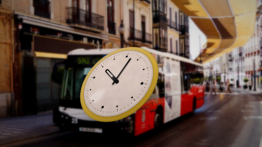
10:02
